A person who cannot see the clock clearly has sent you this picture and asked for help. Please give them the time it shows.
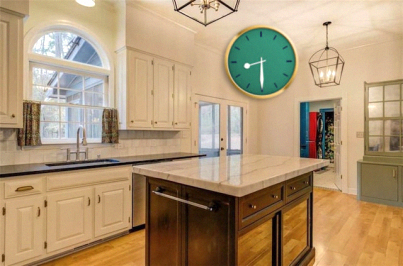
8:30
